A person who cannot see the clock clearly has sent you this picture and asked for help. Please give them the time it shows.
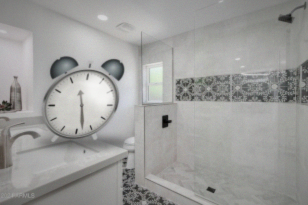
11:28
